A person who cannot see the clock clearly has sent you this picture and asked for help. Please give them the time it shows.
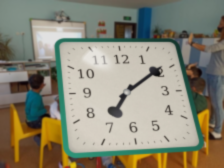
7:09
